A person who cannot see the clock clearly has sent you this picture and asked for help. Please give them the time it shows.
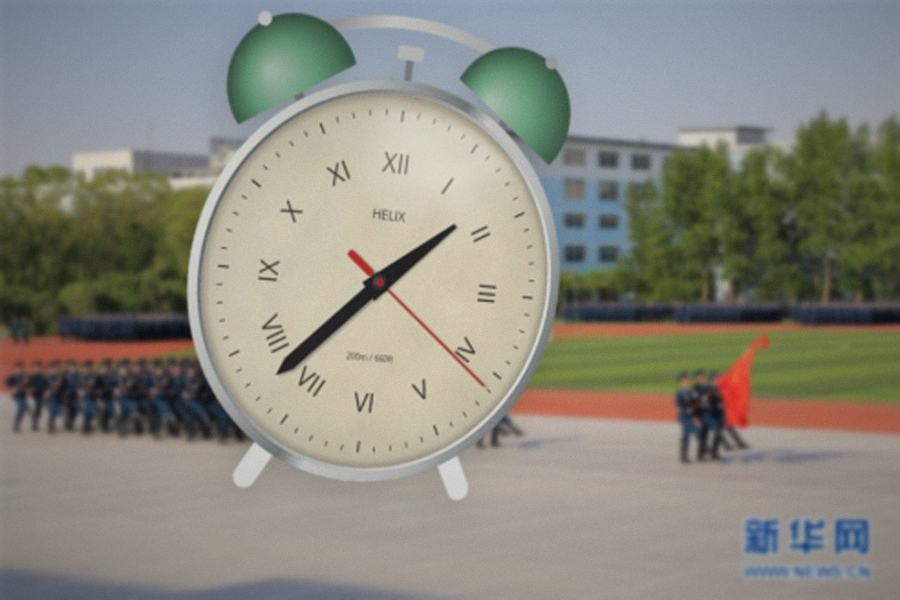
1:37:21
